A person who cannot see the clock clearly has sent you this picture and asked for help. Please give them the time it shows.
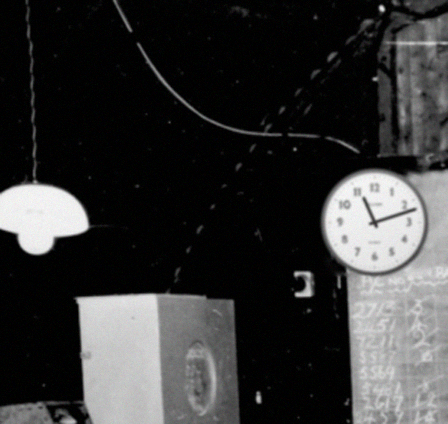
11:12
